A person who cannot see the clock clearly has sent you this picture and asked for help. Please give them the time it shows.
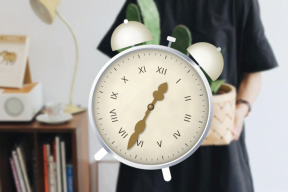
12:32
